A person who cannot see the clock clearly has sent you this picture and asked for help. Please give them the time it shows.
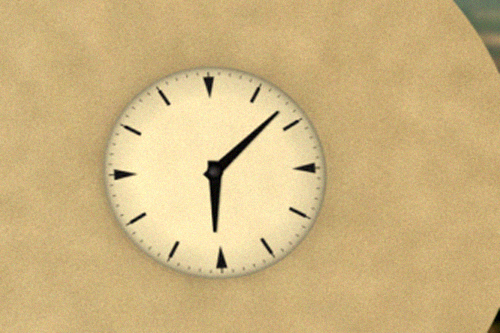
6:08
